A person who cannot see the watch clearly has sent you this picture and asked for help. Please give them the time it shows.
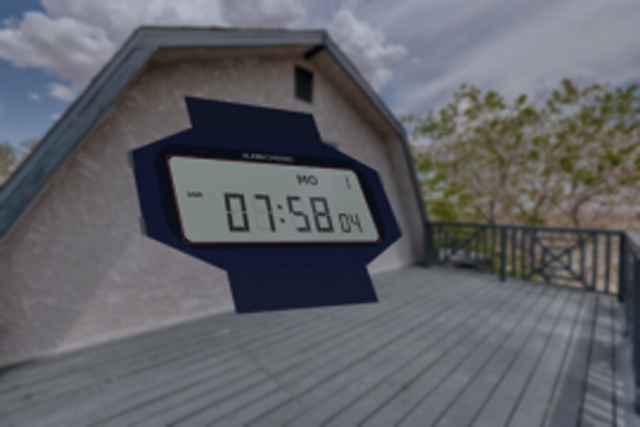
7:58:04
